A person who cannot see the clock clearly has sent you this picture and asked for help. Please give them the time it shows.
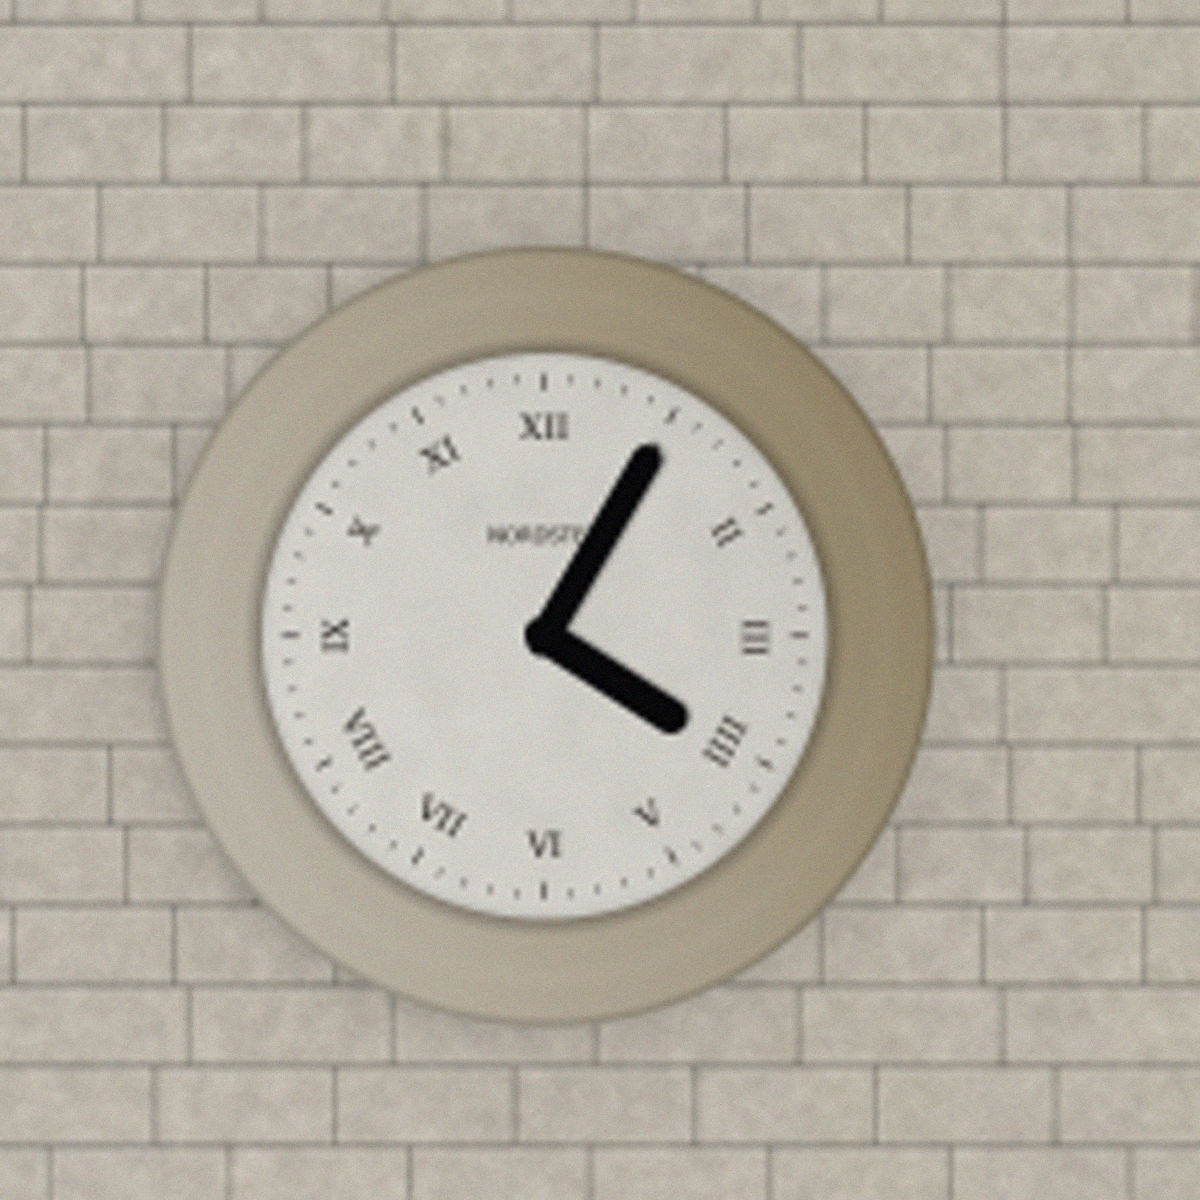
4:05
